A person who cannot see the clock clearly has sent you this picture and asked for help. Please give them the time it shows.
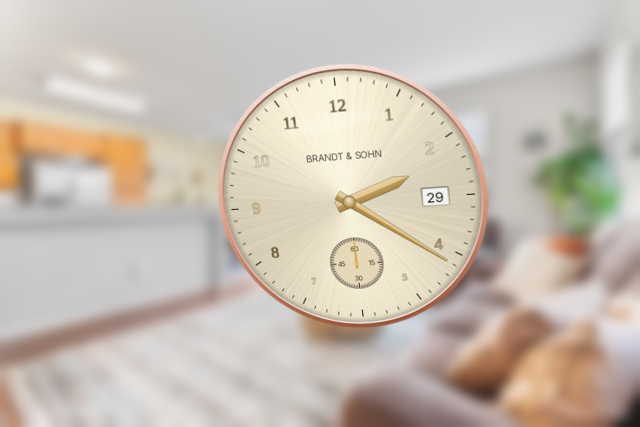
2:21
